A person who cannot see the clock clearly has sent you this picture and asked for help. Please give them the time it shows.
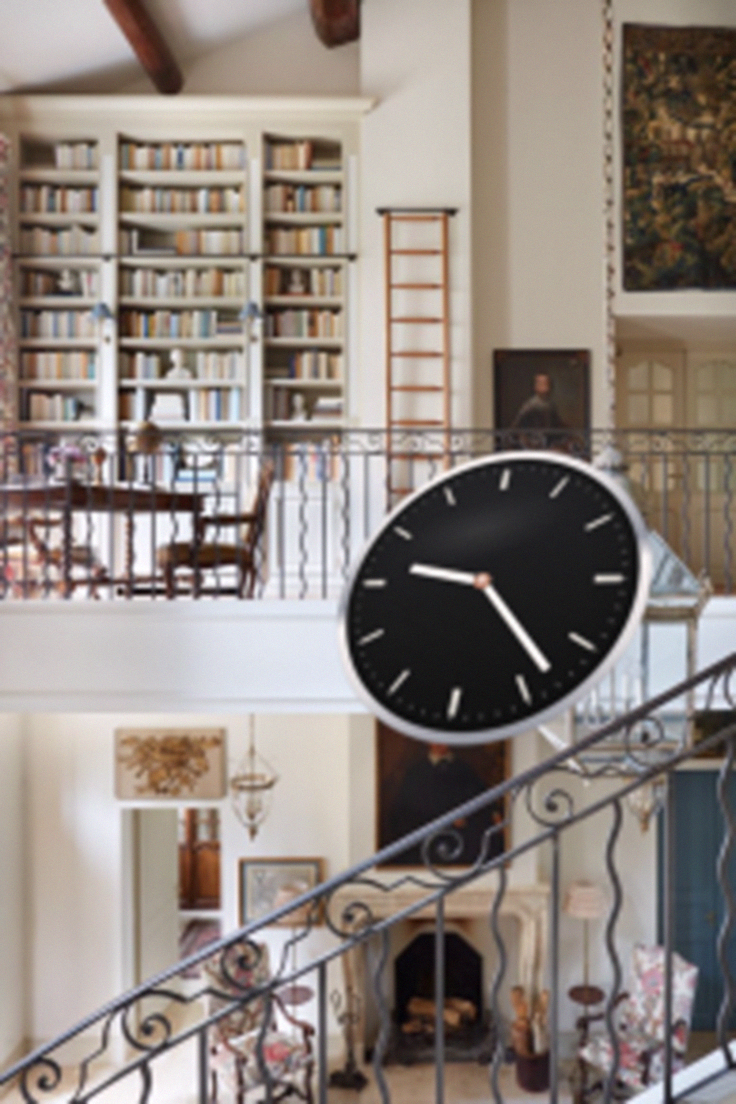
9:23
